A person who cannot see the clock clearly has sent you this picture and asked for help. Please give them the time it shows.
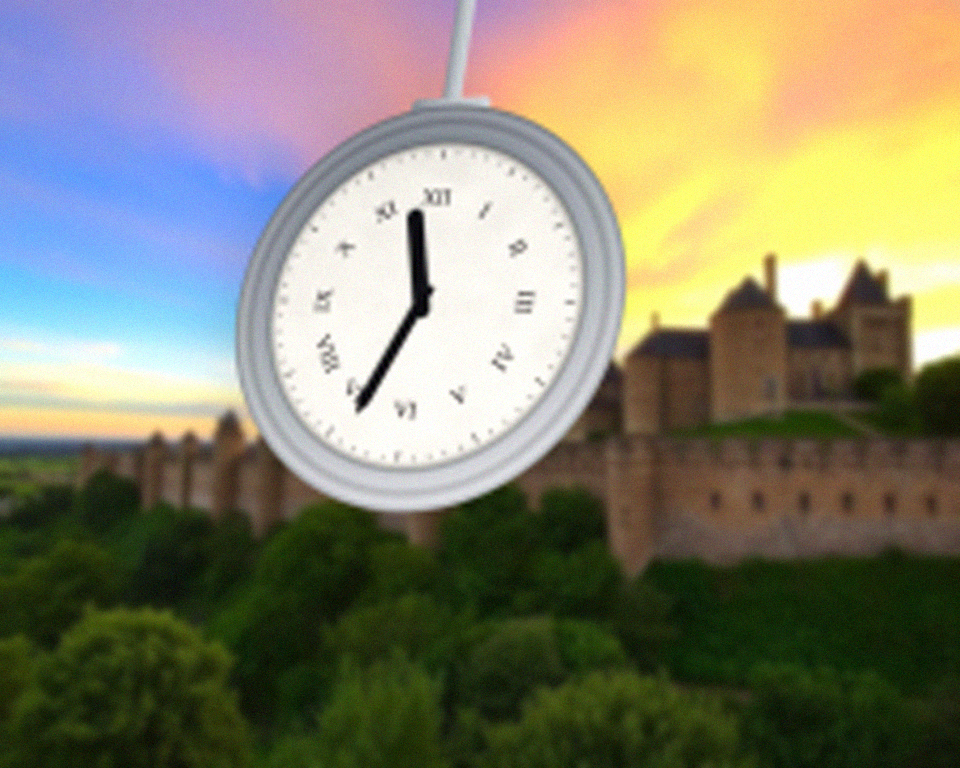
11:34
